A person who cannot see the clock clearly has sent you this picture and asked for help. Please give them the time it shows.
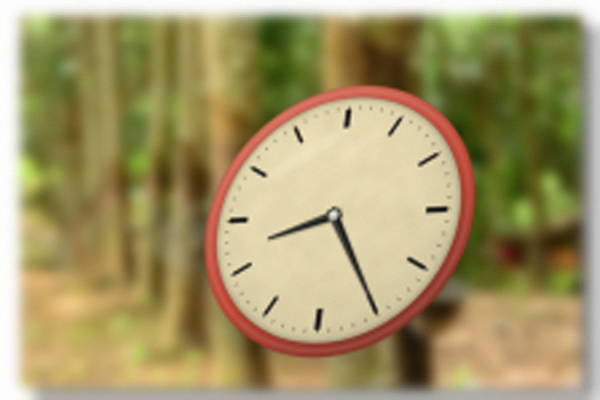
8:25
